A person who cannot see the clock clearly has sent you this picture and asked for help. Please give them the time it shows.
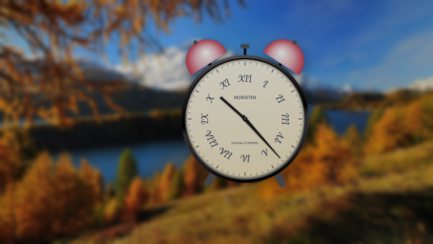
10:23
